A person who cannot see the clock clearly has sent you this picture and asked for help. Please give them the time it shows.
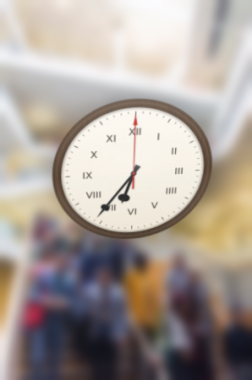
6:36:00
